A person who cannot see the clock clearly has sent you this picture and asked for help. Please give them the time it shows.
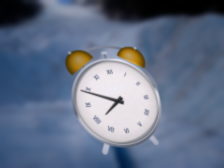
7:49
